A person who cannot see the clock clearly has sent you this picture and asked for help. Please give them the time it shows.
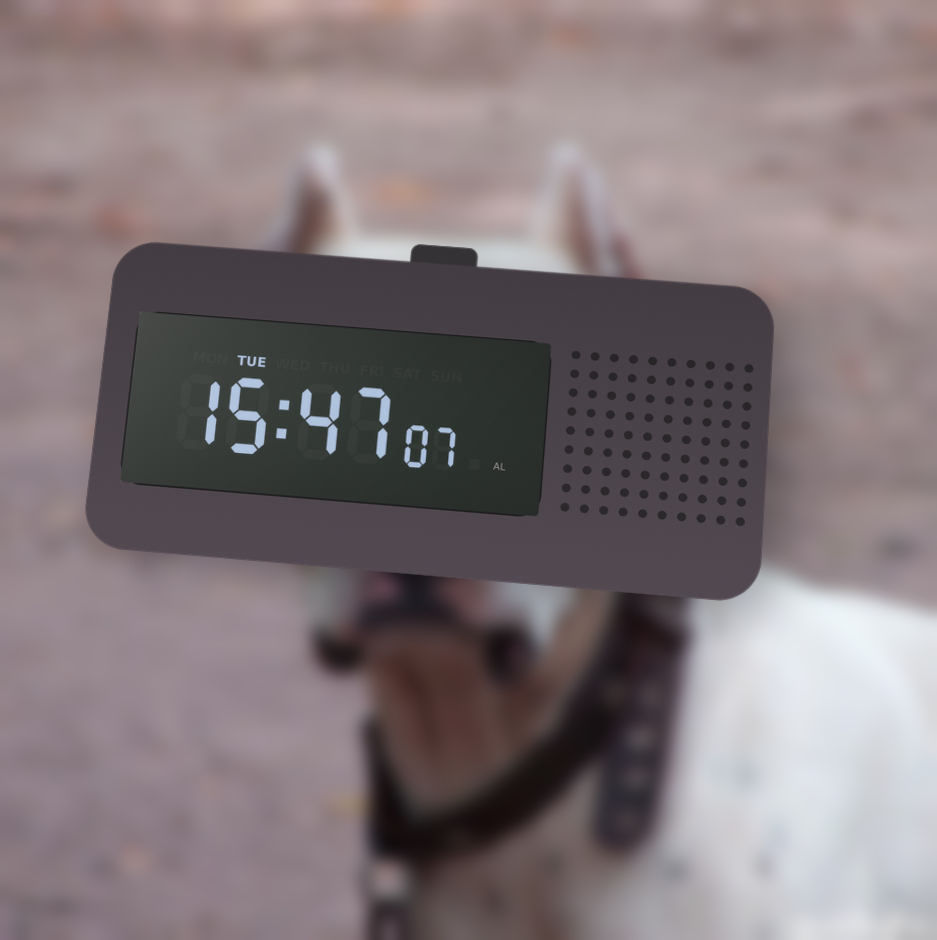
15:47:07
